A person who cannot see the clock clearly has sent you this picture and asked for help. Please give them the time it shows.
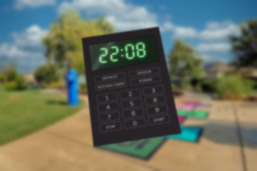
22:08
